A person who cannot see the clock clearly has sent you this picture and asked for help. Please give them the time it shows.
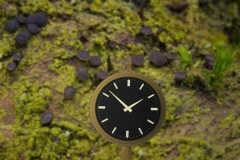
1:52
